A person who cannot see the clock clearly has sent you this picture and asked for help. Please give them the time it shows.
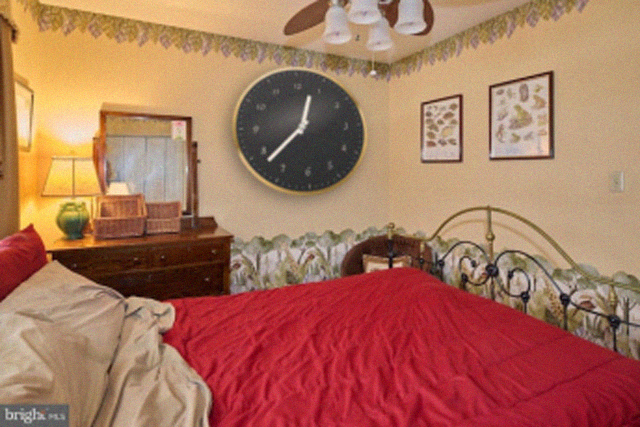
12:38
